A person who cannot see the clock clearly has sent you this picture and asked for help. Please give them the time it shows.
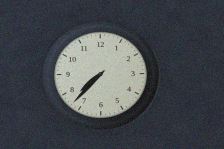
7:37
